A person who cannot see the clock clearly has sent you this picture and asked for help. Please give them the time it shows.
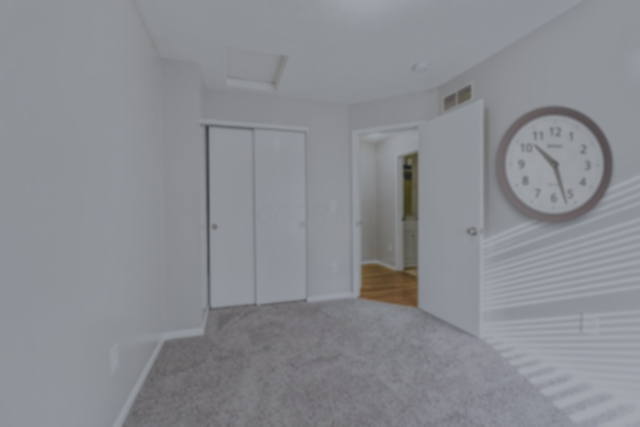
10:27
